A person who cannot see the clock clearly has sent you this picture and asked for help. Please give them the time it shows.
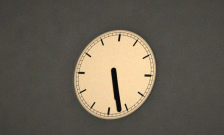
5:27
